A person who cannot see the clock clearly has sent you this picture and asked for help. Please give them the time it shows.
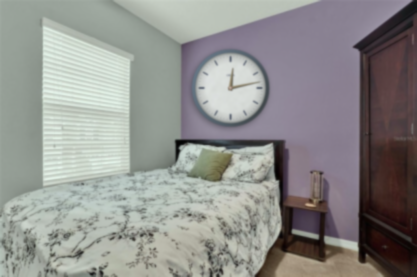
12:13
